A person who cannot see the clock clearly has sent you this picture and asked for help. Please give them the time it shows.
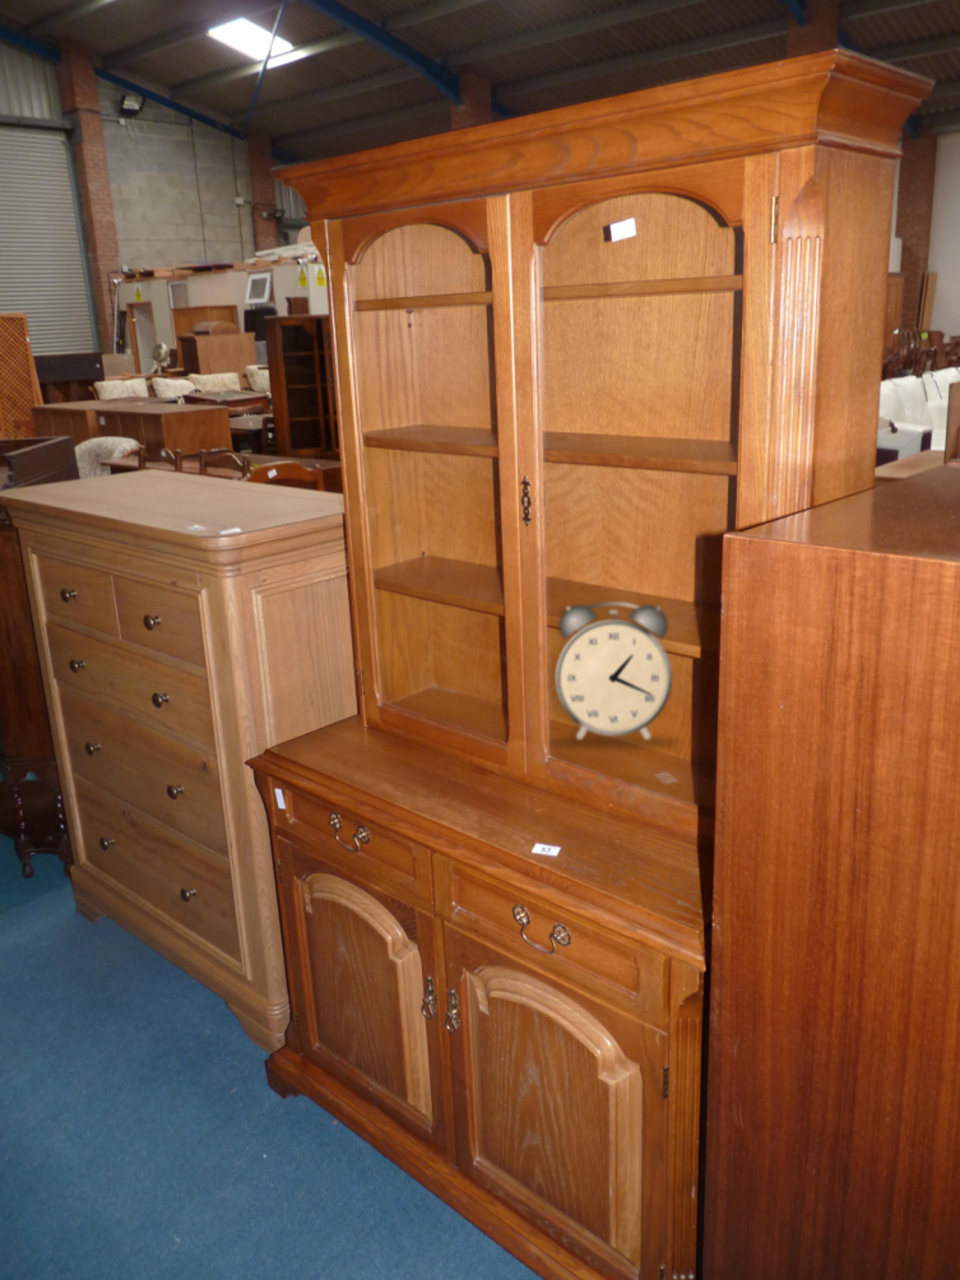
1:19
